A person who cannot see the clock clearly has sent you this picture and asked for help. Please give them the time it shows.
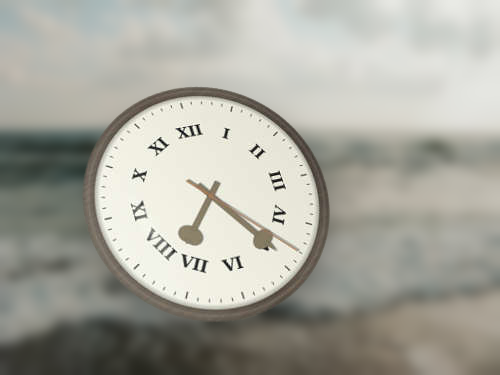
7:24:23
